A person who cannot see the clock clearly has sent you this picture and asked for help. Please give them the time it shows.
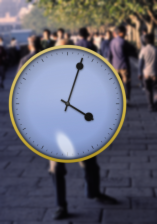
4:03
